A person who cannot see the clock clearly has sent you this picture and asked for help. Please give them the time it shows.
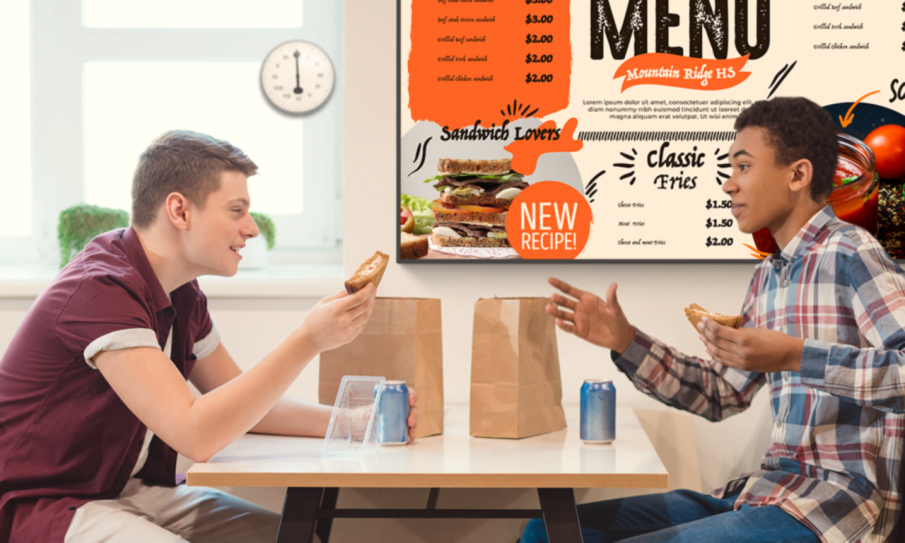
6:00
